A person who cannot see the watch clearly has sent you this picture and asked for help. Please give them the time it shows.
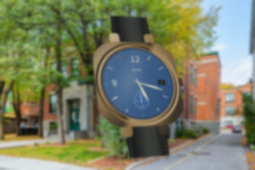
5:18
